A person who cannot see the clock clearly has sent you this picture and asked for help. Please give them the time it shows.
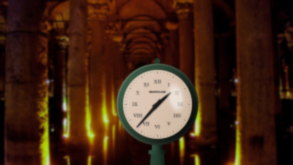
1:37
